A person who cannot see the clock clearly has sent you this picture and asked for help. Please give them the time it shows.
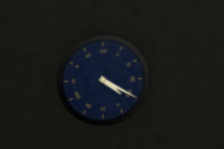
4:20
